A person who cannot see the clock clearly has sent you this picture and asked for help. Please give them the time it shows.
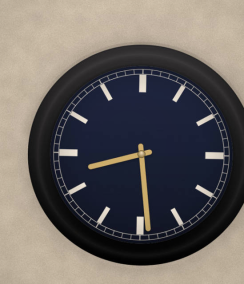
8:29
